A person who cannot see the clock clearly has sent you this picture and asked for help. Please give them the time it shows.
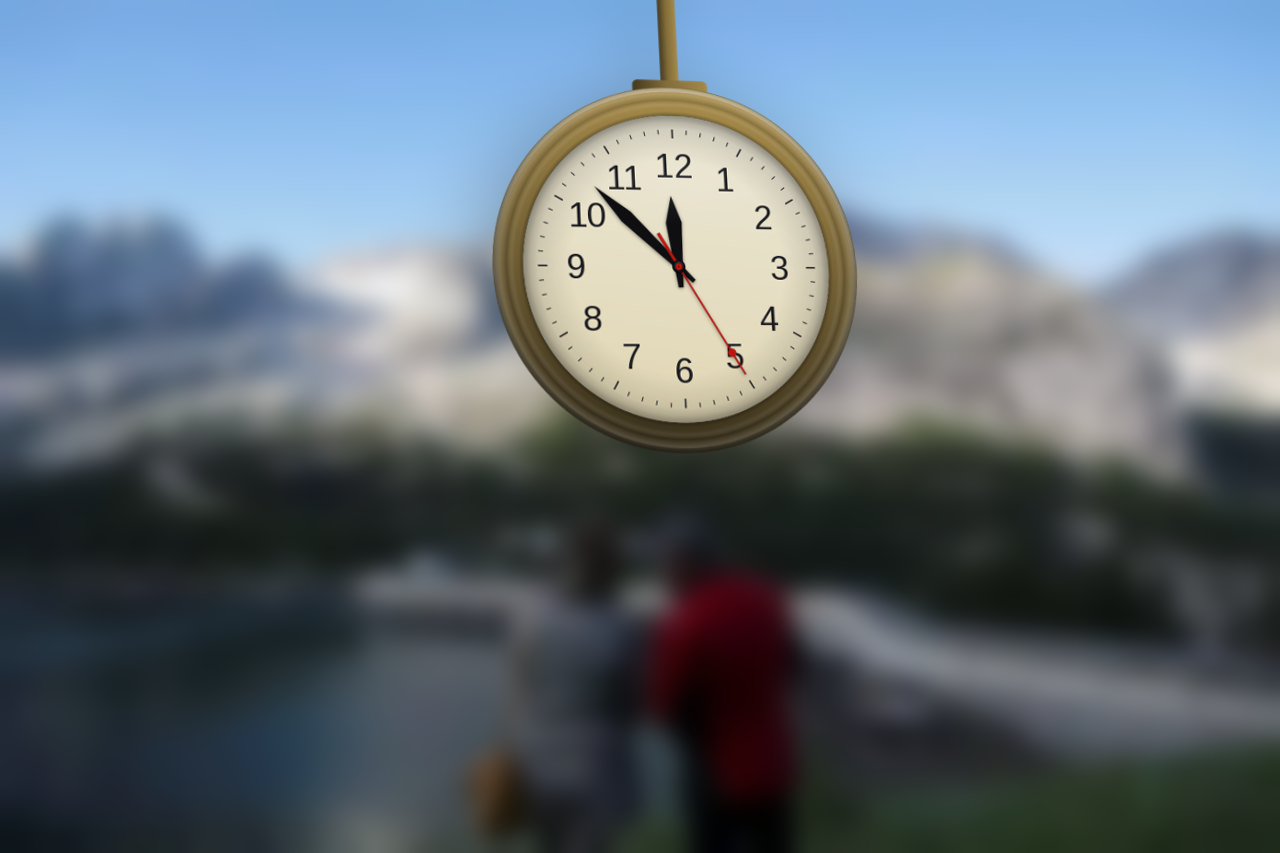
11:52:25
